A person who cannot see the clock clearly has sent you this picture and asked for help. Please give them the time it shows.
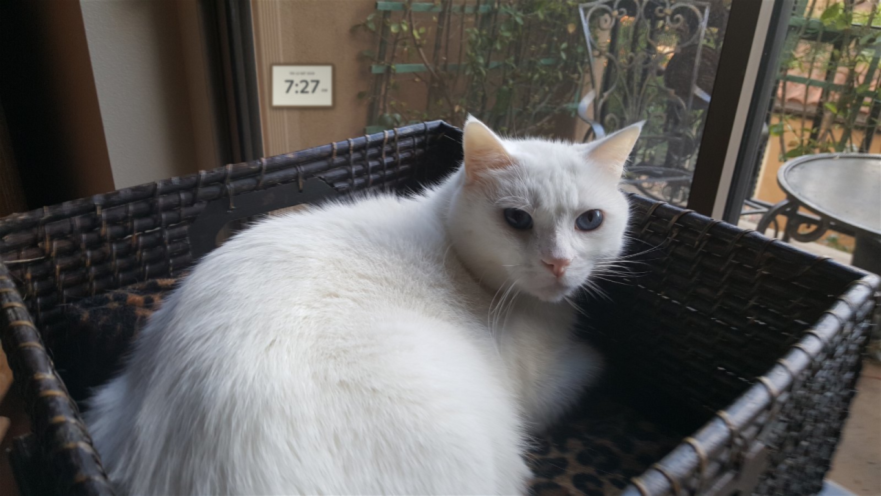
7:27
